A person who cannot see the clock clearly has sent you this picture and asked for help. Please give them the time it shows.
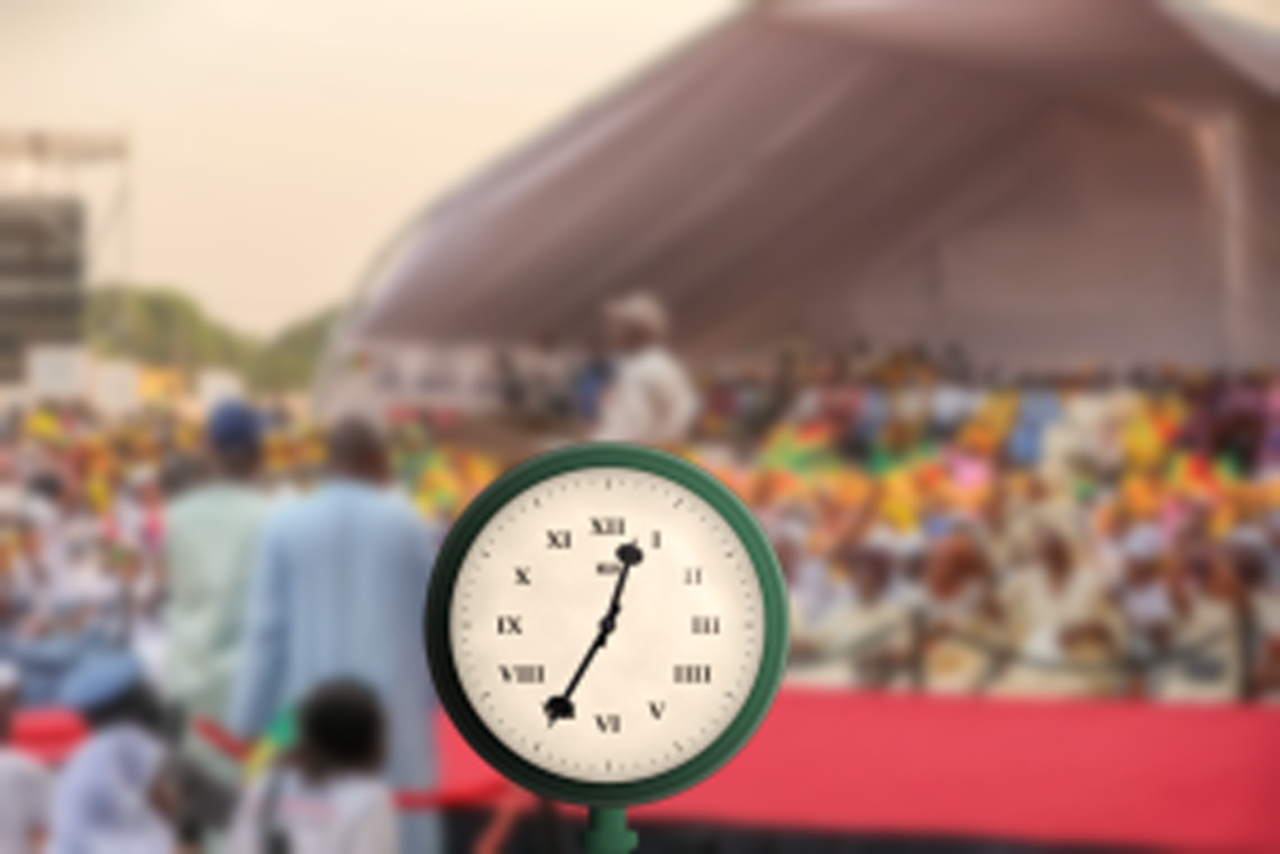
12:35
